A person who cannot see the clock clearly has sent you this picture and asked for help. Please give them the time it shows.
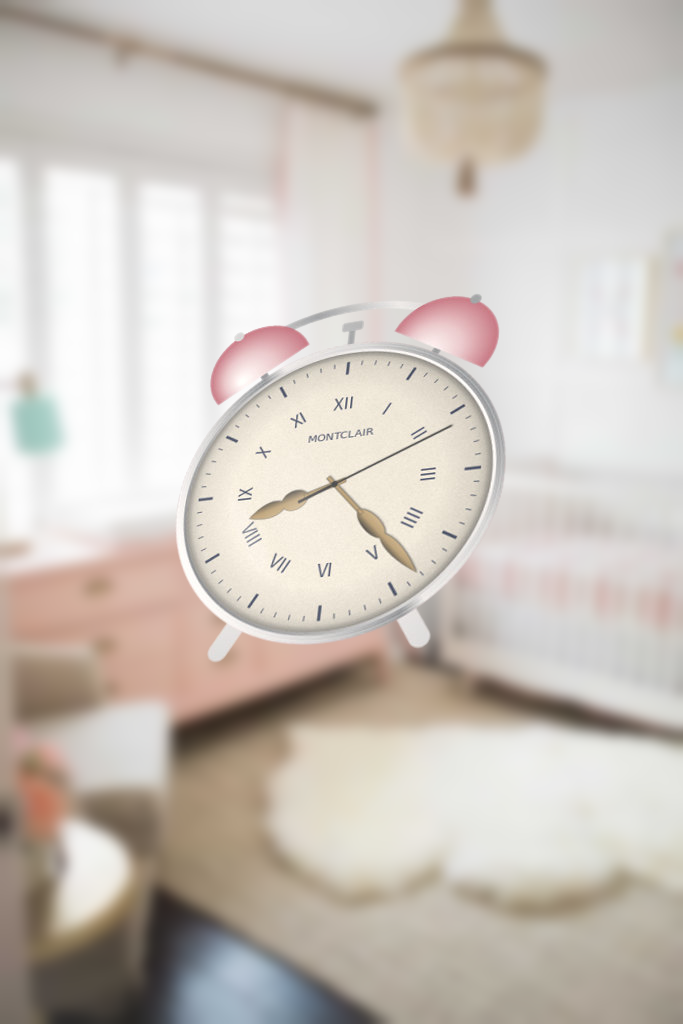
8:23:11
